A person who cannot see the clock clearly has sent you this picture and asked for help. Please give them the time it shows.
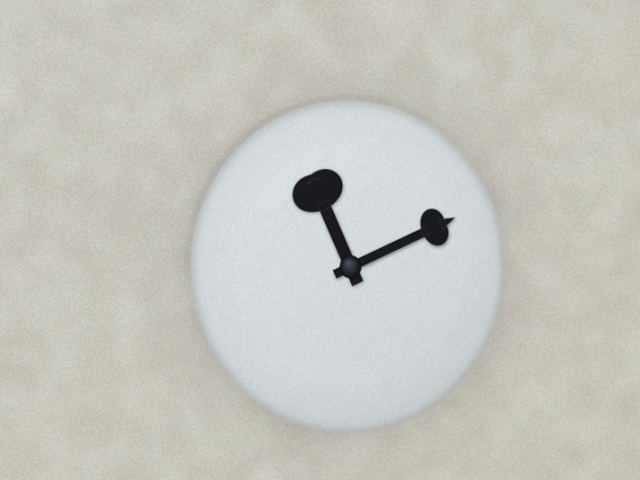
11:11
